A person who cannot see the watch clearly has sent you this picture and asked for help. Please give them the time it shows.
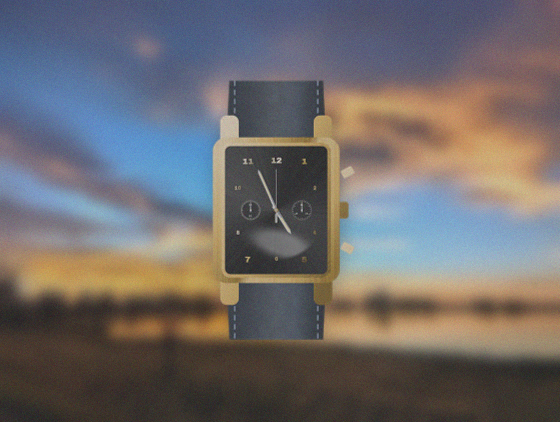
4:56
